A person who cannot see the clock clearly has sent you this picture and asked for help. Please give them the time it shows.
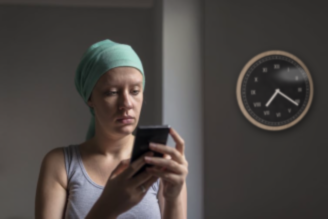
7:21
